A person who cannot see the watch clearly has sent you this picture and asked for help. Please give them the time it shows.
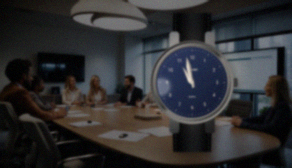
10:58
